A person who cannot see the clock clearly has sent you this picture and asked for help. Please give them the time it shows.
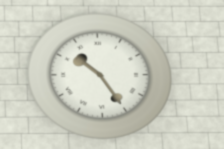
10:25
